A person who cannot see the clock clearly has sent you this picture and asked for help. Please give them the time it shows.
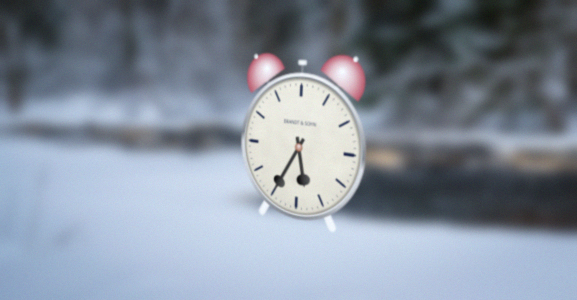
5:35
